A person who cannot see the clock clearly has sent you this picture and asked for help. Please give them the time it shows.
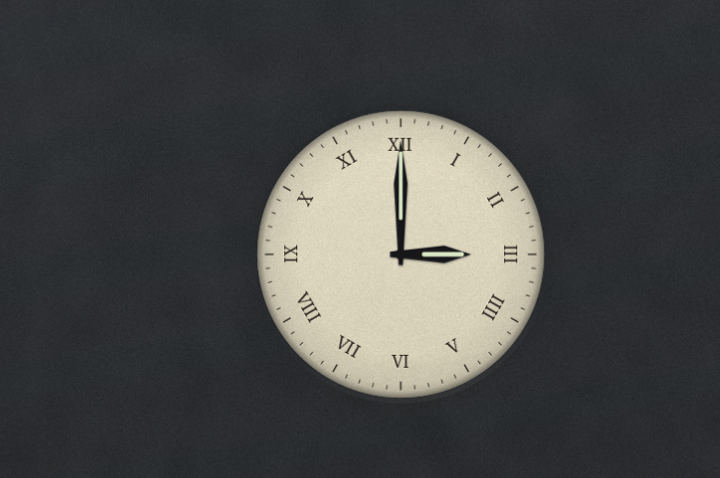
3:00
